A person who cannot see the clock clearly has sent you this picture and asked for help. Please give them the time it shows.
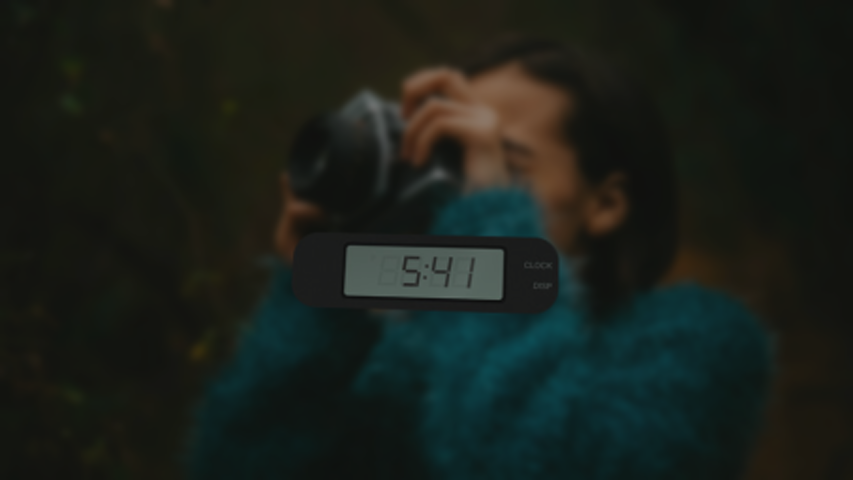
5:41
